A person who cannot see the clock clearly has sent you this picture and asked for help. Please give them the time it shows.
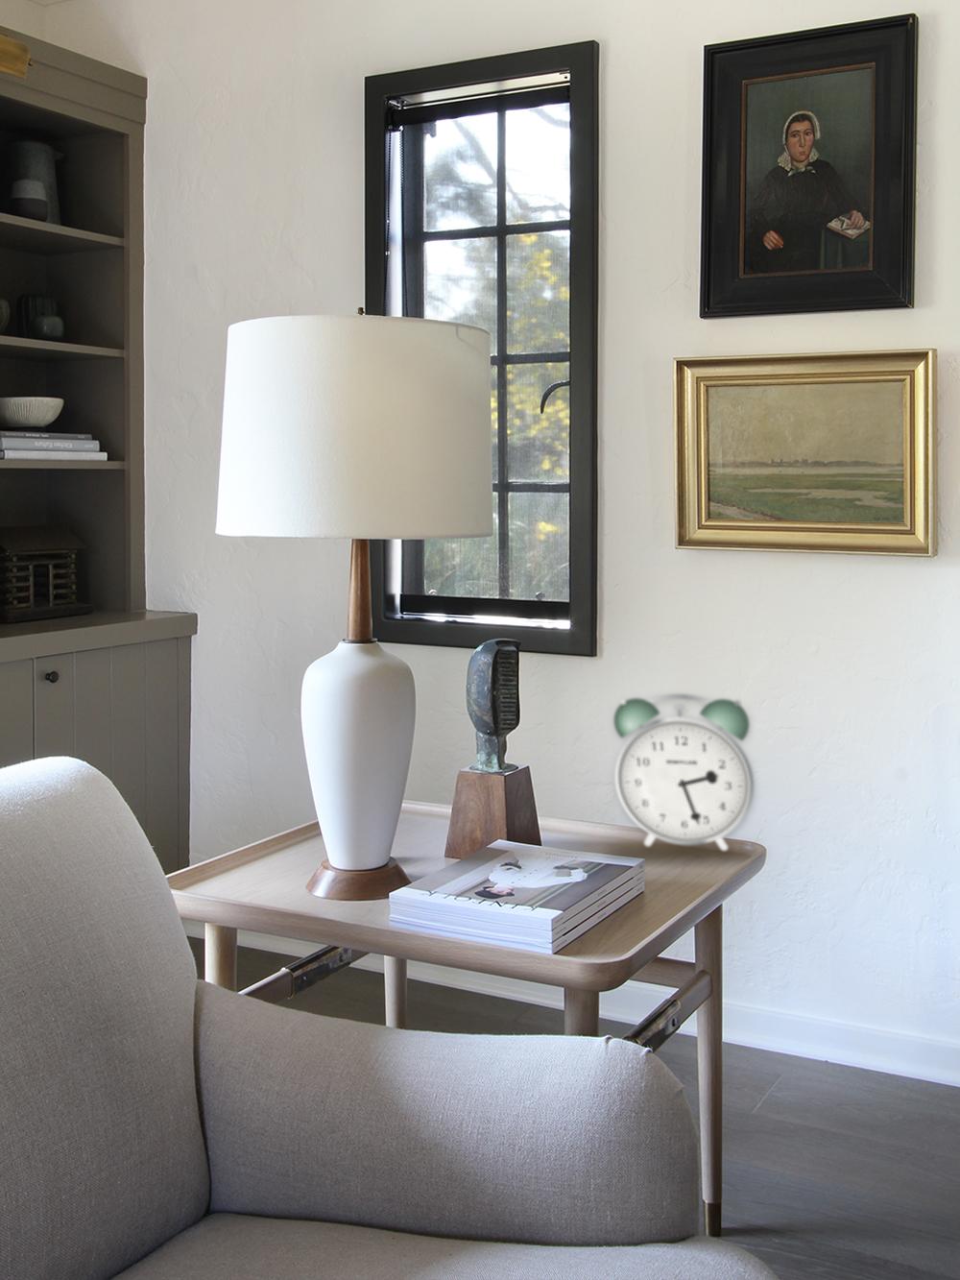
2:27
